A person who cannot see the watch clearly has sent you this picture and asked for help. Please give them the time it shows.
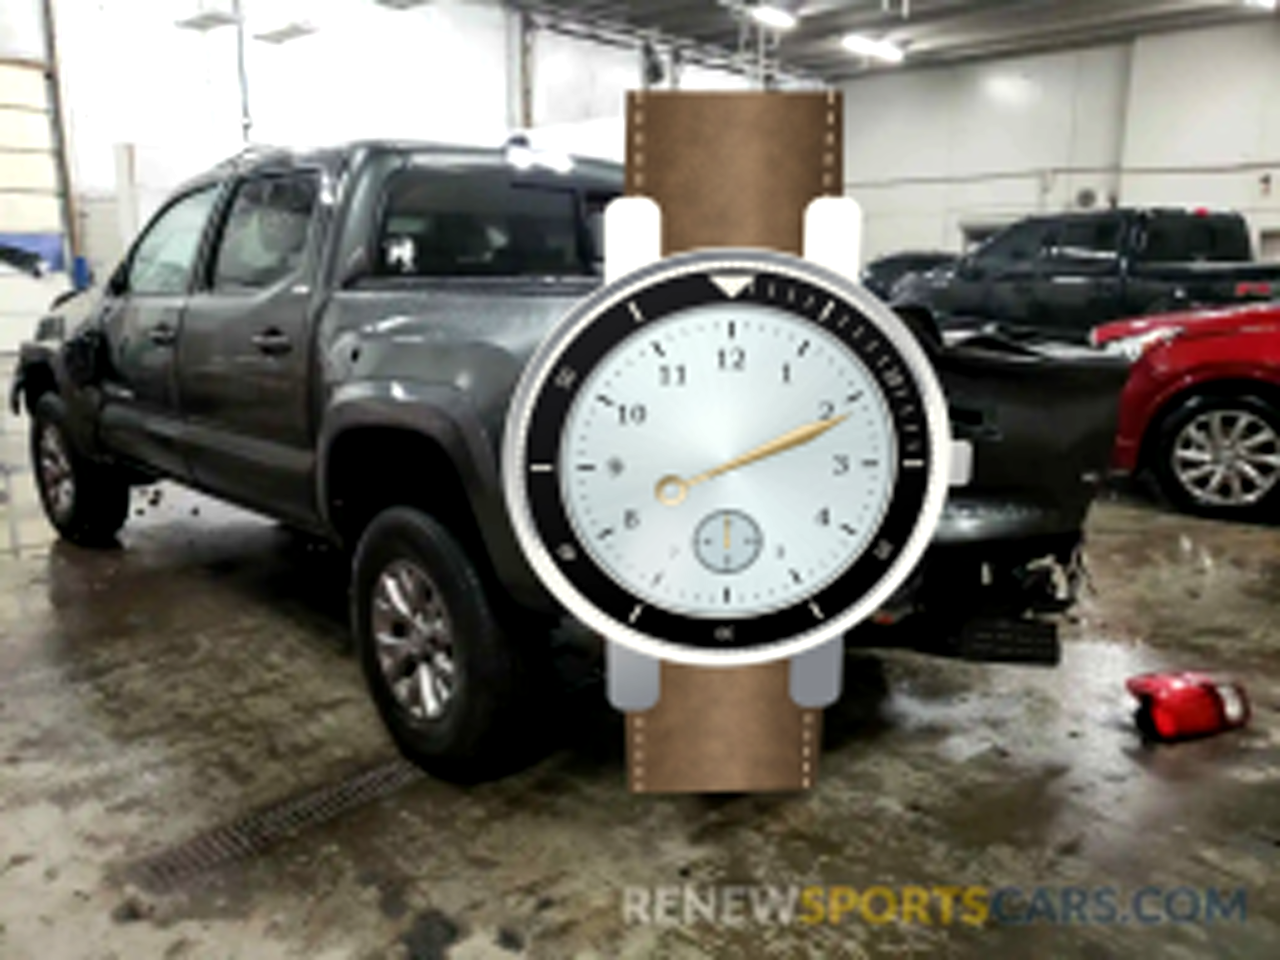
8:11
